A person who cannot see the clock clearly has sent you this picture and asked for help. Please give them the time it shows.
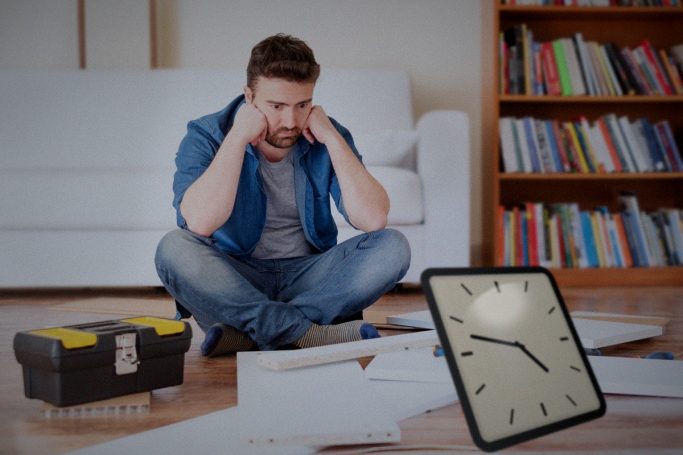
4:48
